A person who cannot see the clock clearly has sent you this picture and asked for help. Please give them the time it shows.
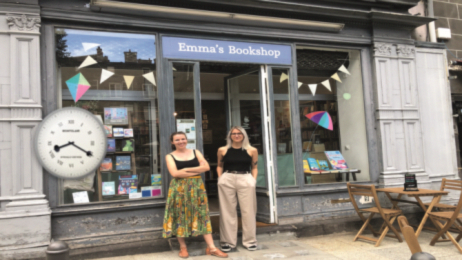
8:20
